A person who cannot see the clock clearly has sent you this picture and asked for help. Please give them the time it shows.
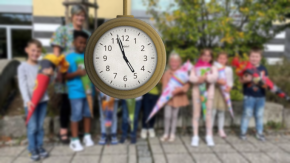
4:57
